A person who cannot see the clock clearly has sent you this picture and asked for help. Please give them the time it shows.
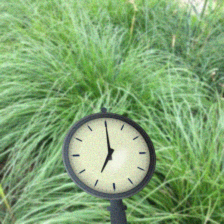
7:00
